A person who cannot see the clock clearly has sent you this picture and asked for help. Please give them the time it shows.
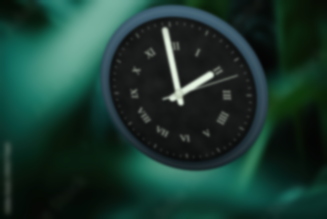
1:59:12
